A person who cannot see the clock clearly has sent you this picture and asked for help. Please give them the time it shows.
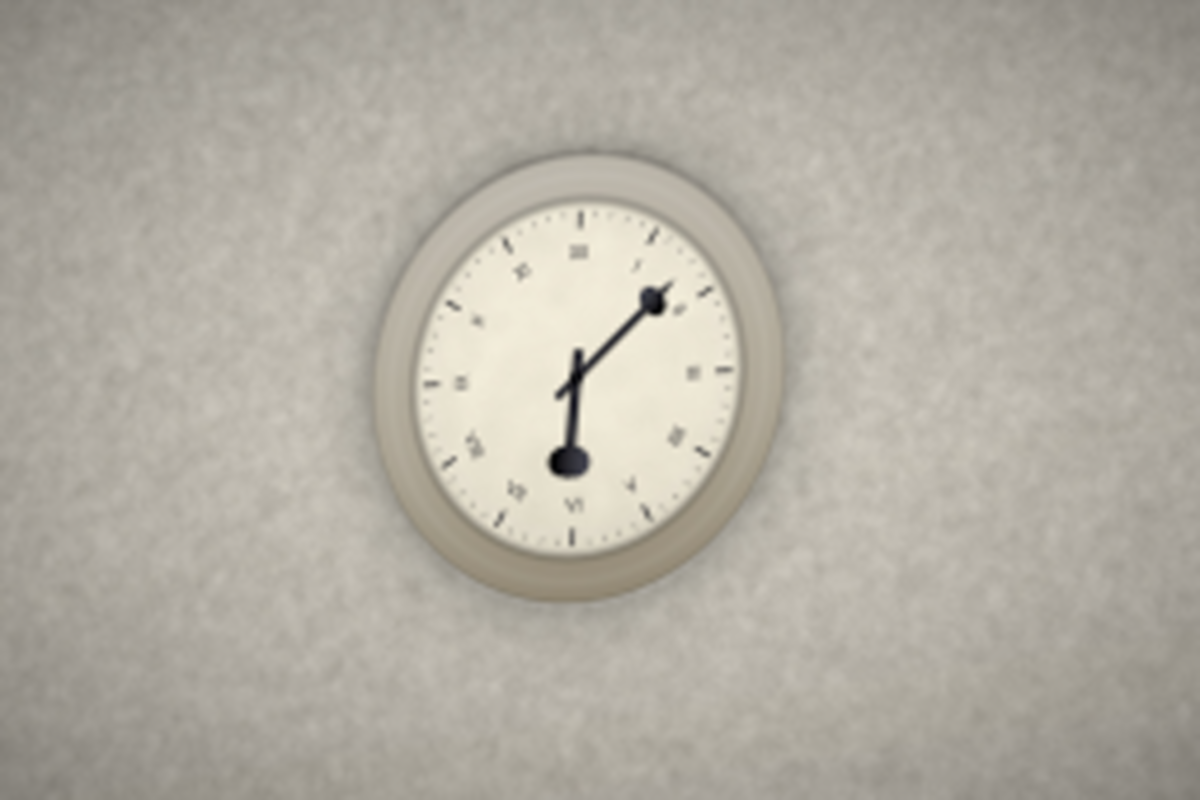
6:08
